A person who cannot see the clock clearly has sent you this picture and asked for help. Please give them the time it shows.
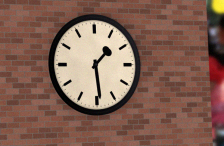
1:29
